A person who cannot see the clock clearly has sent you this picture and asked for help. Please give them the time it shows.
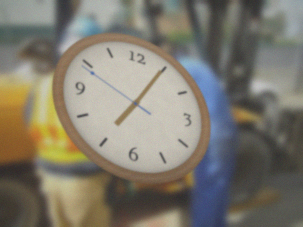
7:04:49
